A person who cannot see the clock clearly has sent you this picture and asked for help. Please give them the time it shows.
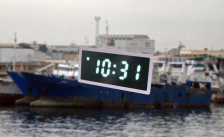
10:31
